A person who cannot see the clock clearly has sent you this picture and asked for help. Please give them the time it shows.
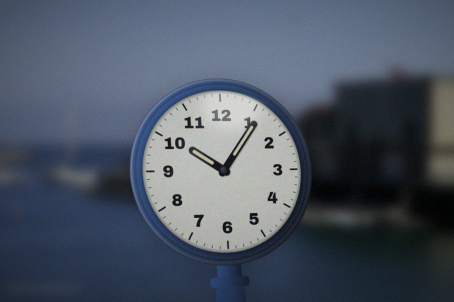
10:06
